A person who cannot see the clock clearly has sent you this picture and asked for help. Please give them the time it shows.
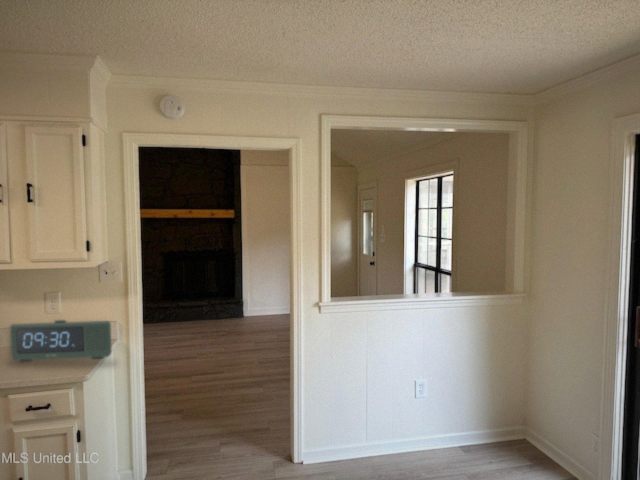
9:30
